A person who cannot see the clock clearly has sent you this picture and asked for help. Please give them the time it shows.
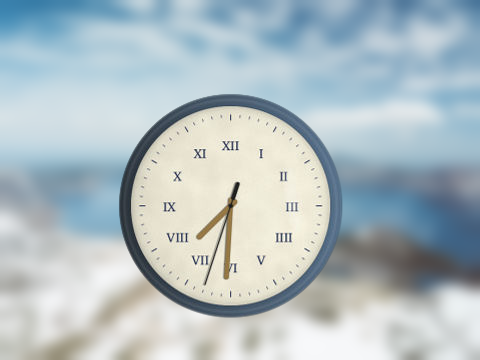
7:30:33
